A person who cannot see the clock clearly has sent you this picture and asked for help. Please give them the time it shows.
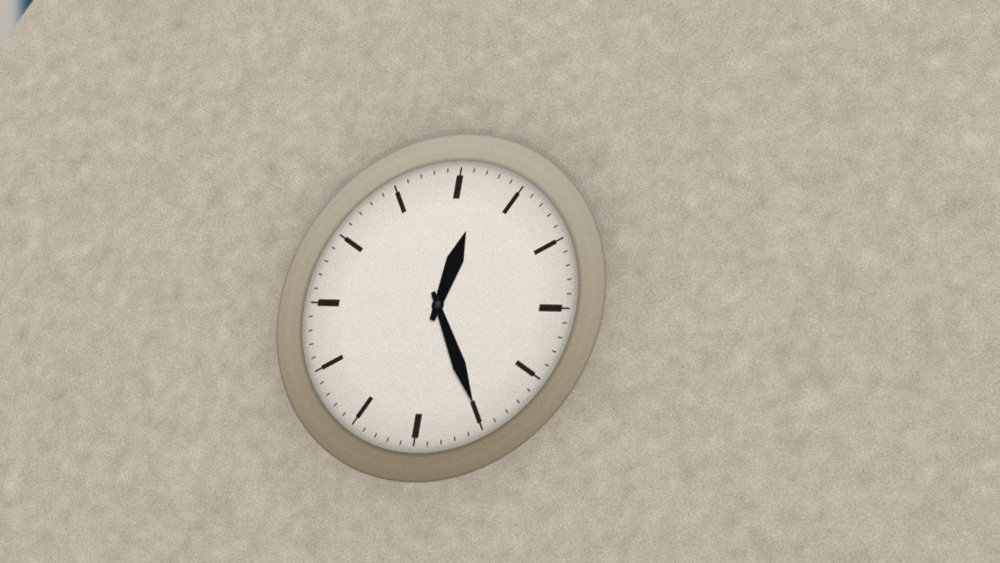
12:25
